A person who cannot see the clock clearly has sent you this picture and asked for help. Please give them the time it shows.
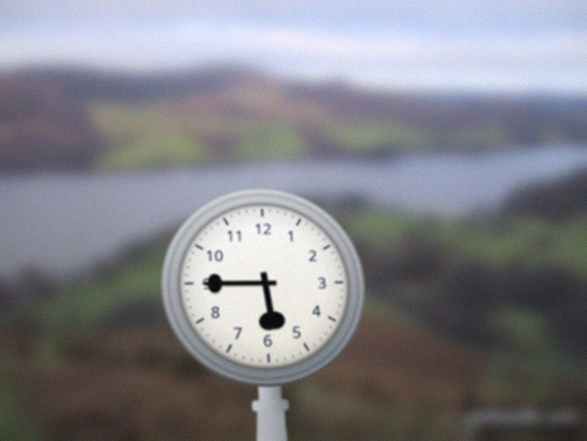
5:45
